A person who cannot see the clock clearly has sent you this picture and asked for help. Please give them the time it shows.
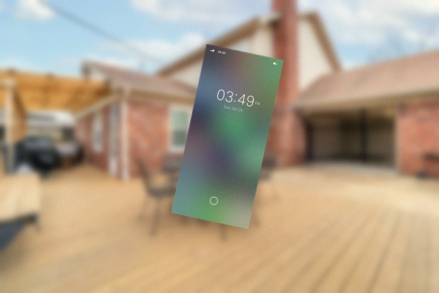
3:49
